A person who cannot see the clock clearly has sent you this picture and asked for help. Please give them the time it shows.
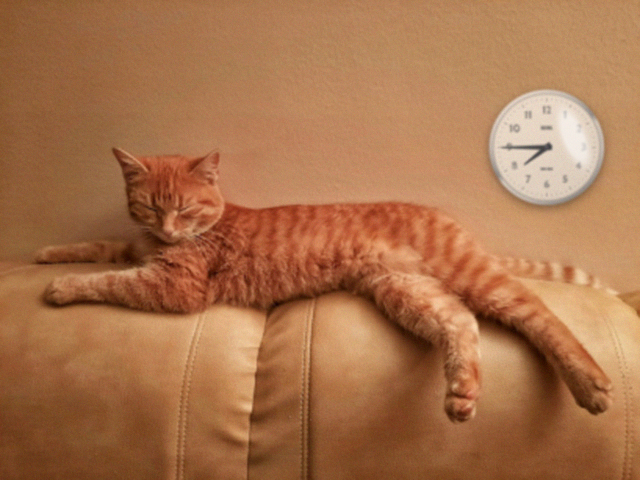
7:45
